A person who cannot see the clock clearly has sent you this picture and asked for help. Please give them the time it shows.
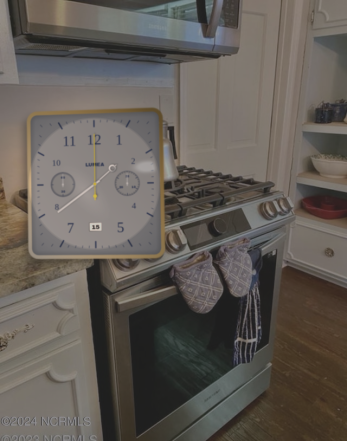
1:39
